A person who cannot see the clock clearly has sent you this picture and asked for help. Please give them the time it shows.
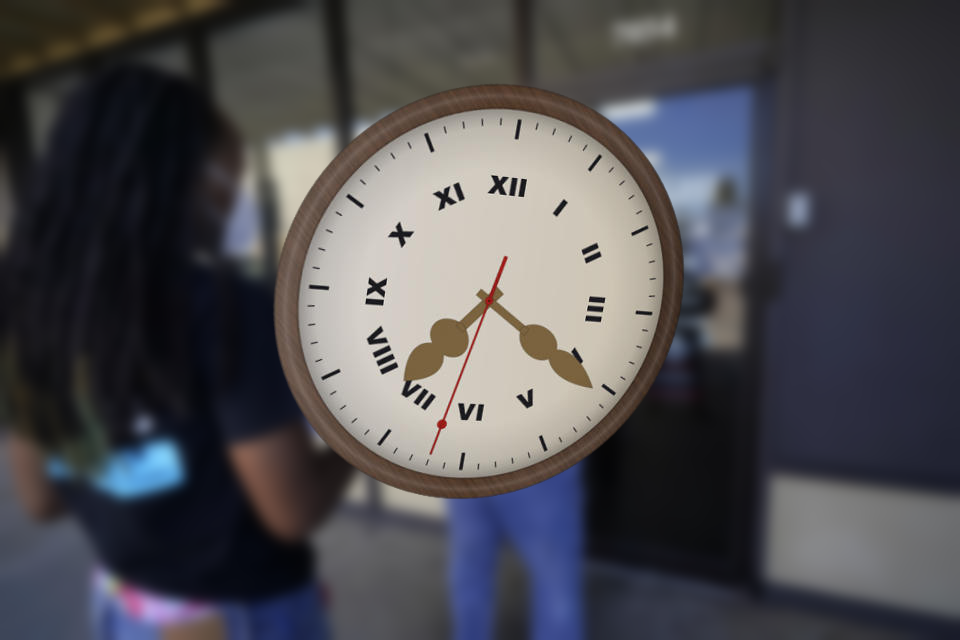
7:20:32
